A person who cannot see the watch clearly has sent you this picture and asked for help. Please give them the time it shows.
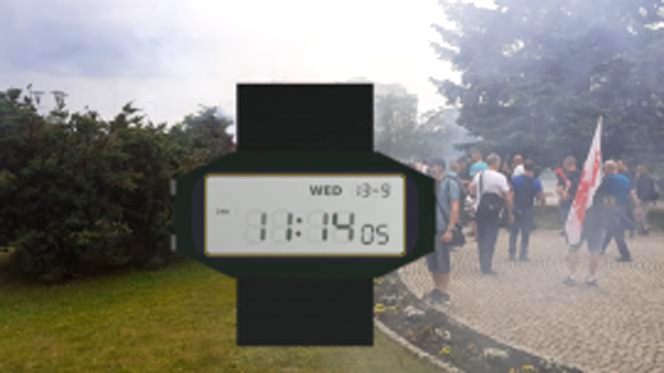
11:14:05
